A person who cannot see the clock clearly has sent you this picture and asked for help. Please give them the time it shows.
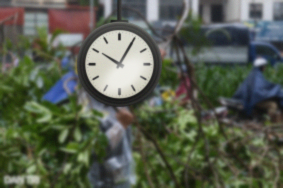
10:05
